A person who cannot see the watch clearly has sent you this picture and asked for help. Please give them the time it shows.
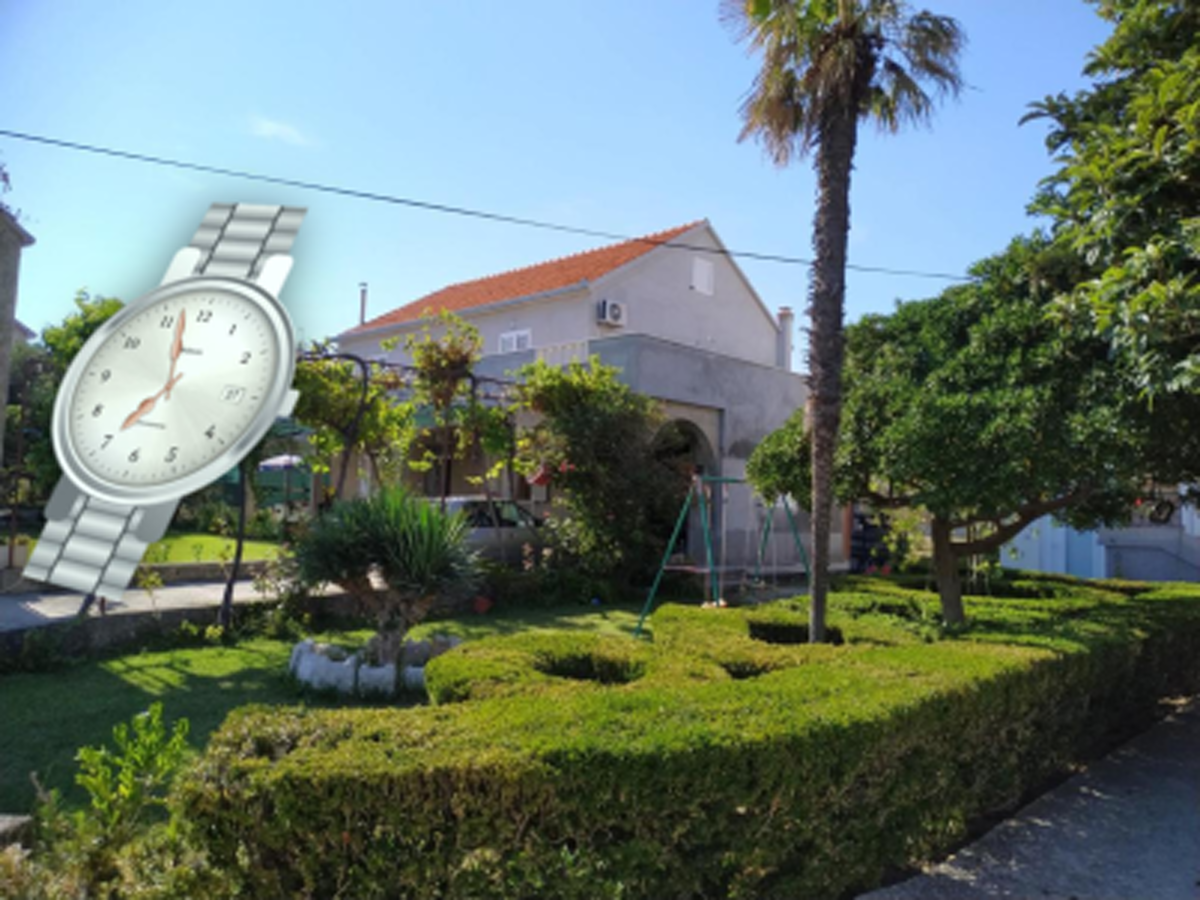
6:57
